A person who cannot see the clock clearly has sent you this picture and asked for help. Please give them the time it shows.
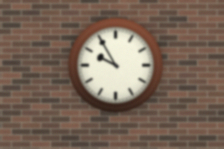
9:55
